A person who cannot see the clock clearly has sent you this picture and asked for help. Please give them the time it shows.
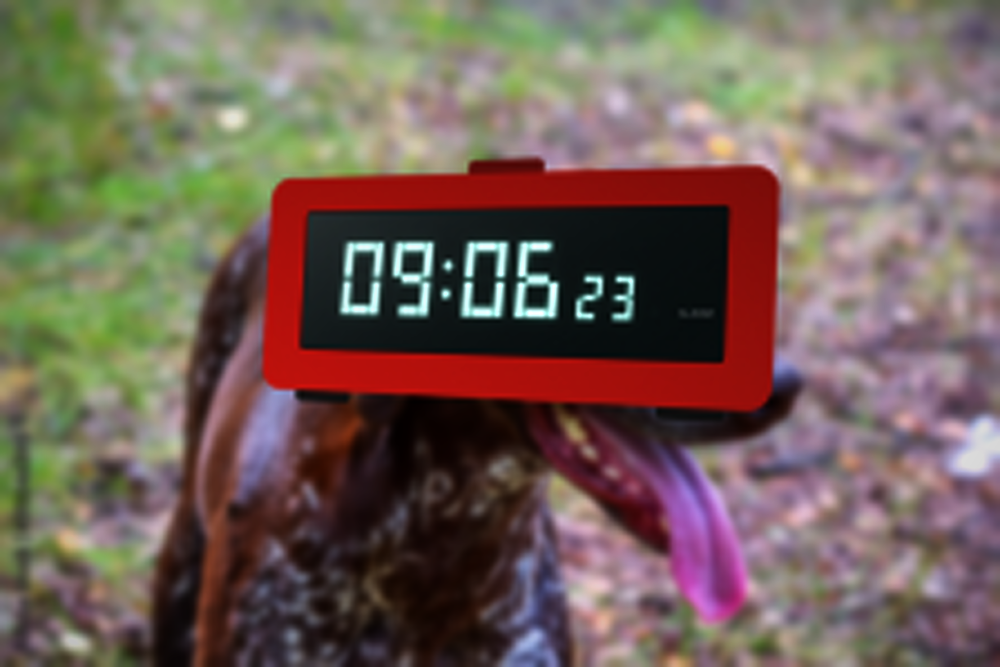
9:06:23
